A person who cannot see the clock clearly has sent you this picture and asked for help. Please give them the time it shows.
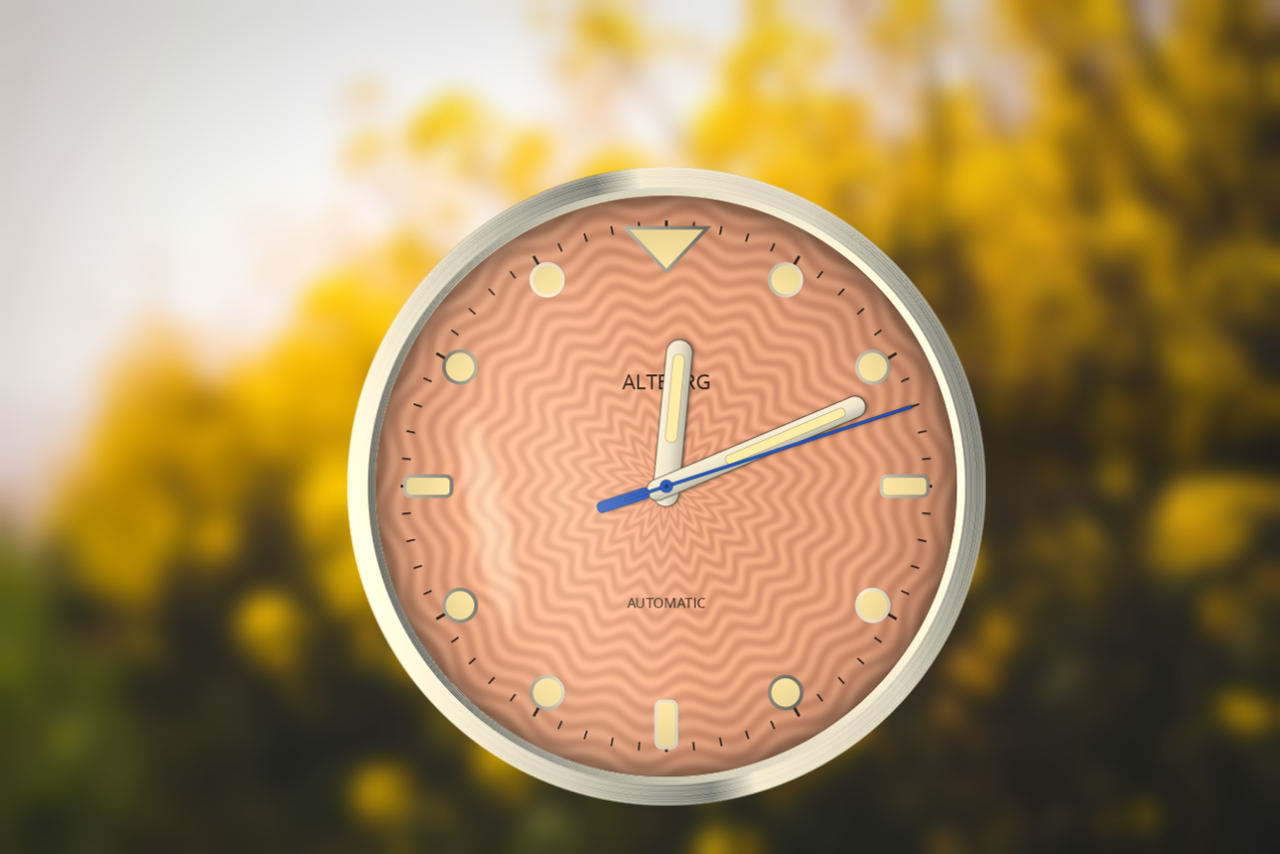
12:11:12
